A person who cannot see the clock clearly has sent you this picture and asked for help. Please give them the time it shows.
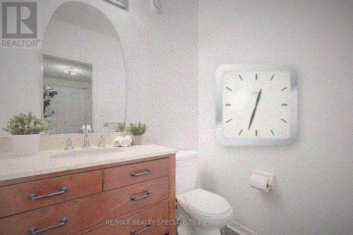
12:33
